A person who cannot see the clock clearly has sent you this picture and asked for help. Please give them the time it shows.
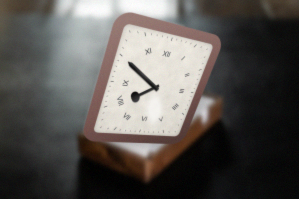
7:50
